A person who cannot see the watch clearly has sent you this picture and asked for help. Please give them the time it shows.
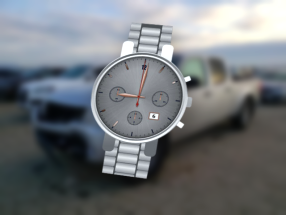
9:01
